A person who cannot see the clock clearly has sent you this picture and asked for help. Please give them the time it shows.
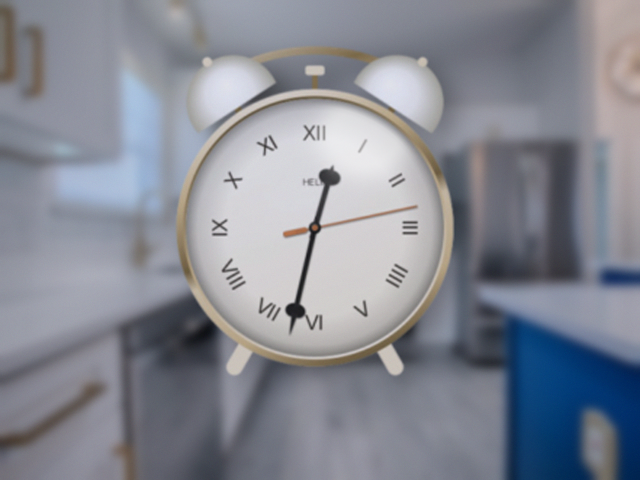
12:32:13
